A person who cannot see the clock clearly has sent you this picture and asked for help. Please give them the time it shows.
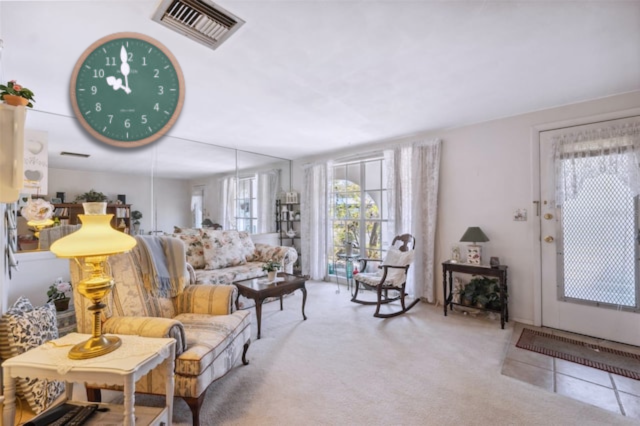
9:59
